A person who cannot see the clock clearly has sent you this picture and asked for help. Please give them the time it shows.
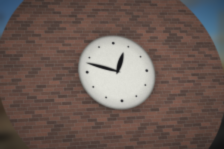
12:48
